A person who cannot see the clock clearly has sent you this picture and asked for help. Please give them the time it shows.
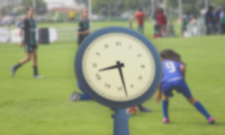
8:28
